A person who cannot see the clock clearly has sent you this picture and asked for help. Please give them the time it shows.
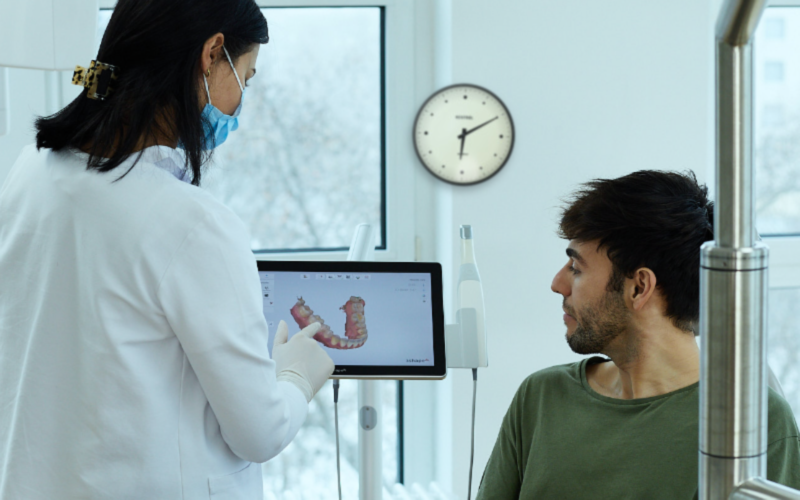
6:10
